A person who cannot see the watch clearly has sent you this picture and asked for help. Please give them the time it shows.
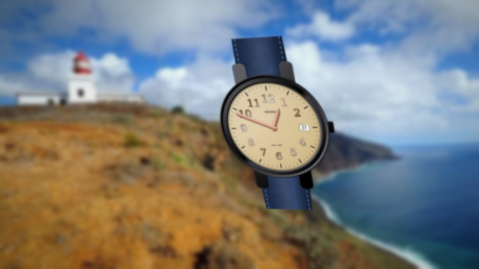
12:49
